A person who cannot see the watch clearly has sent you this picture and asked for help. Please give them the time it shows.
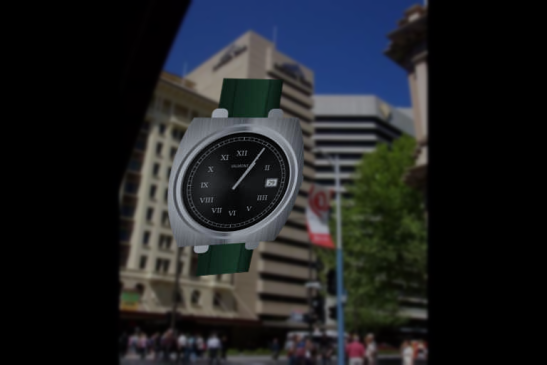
1:05
